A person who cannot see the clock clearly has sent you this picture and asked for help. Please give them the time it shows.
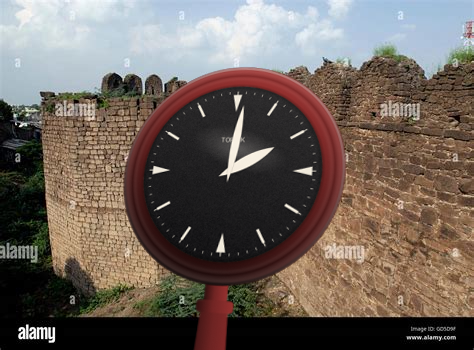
2:01
